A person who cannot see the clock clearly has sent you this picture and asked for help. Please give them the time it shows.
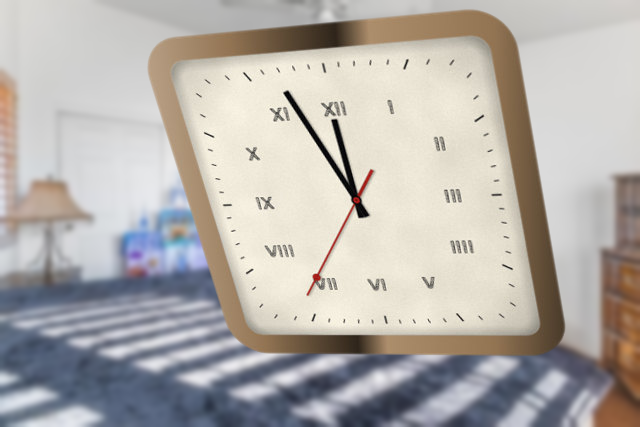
11:56:36
